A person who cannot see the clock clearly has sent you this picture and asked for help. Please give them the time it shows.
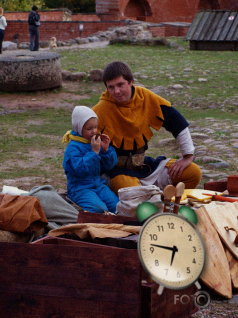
6:47
